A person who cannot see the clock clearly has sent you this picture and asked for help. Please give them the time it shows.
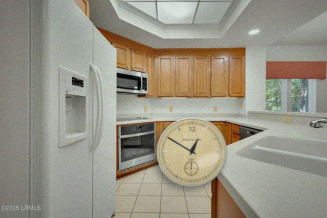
12:50
